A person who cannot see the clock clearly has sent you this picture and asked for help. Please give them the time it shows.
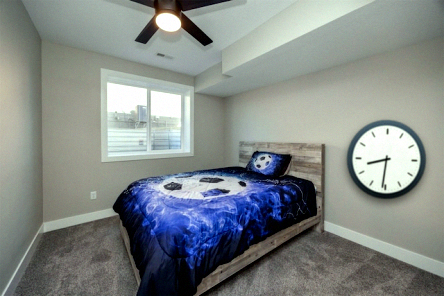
8:31
